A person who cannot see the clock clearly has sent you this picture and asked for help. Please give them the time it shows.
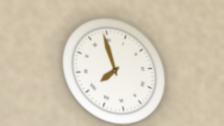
7:59
